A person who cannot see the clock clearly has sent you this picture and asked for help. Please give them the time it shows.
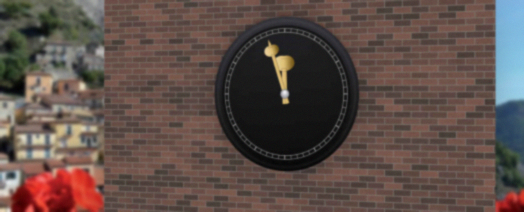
11:57
